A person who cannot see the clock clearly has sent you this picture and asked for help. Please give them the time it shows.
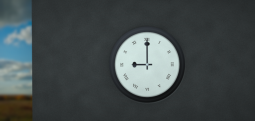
9:00
